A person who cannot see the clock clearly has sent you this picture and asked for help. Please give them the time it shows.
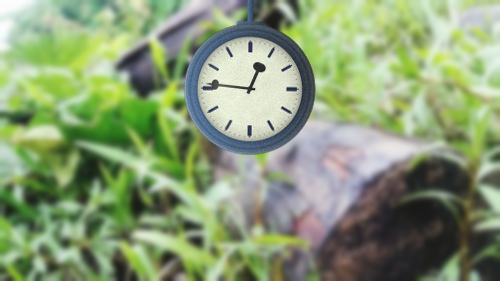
12:46
